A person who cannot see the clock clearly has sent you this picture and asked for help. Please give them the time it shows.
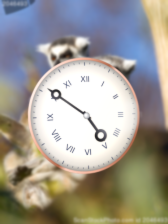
4:51
